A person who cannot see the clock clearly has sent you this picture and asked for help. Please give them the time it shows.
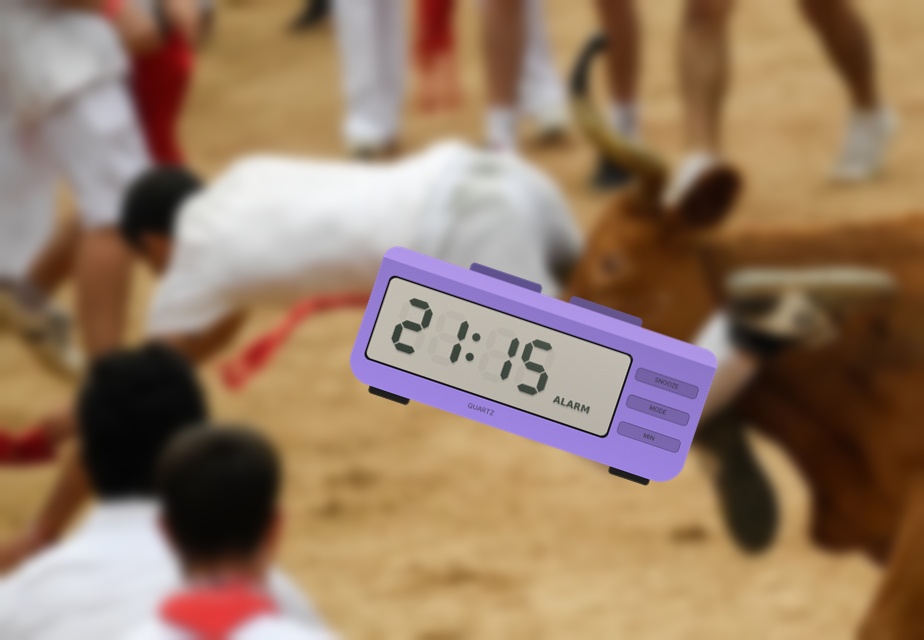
21:15
